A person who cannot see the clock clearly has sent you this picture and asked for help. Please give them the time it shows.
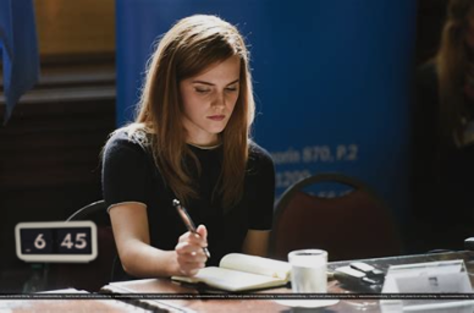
6:45
